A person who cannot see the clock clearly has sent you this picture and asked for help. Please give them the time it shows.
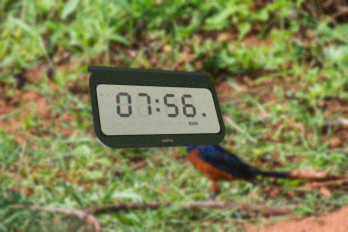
7:56
